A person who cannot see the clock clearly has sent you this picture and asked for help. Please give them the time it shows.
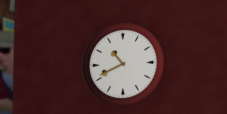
10:41
